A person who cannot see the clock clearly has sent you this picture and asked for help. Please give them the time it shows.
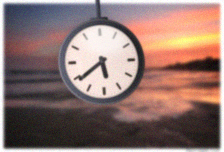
5:39
